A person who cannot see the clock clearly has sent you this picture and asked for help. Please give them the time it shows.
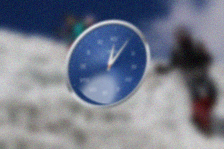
12:05
